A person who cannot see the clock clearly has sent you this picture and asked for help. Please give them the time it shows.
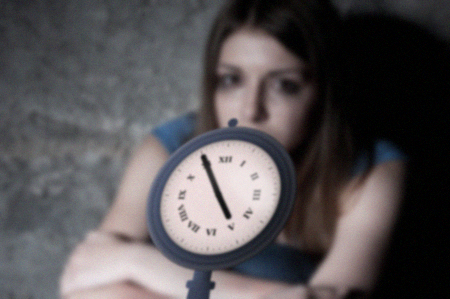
4:55
